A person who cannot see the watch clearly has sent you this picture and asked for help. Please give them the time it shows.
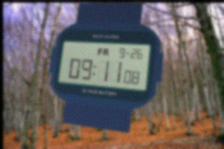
9:11:08
